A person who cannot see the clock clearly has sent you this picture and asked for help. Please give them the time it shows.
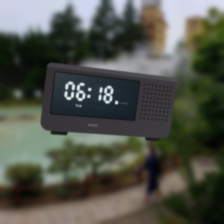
6:18
